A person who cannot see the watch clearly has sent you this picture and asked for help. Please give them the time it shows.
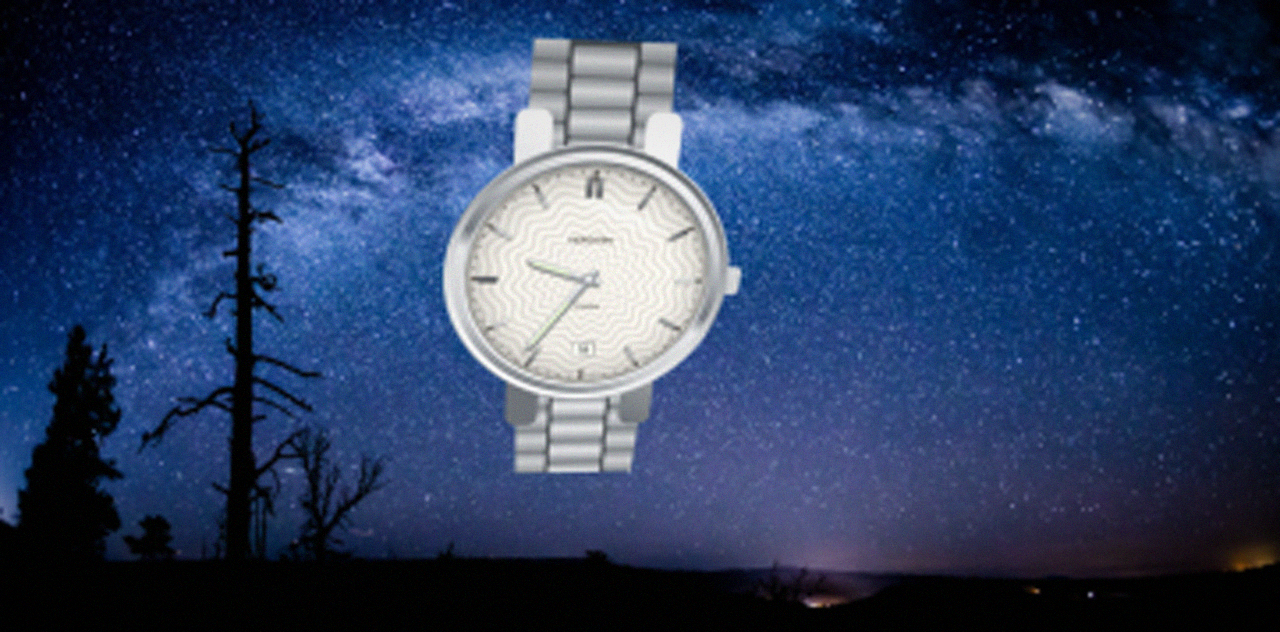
9:36
